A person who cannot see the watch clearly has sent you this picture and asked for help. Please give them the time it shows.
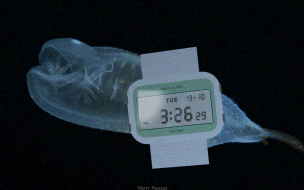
3:26:29
